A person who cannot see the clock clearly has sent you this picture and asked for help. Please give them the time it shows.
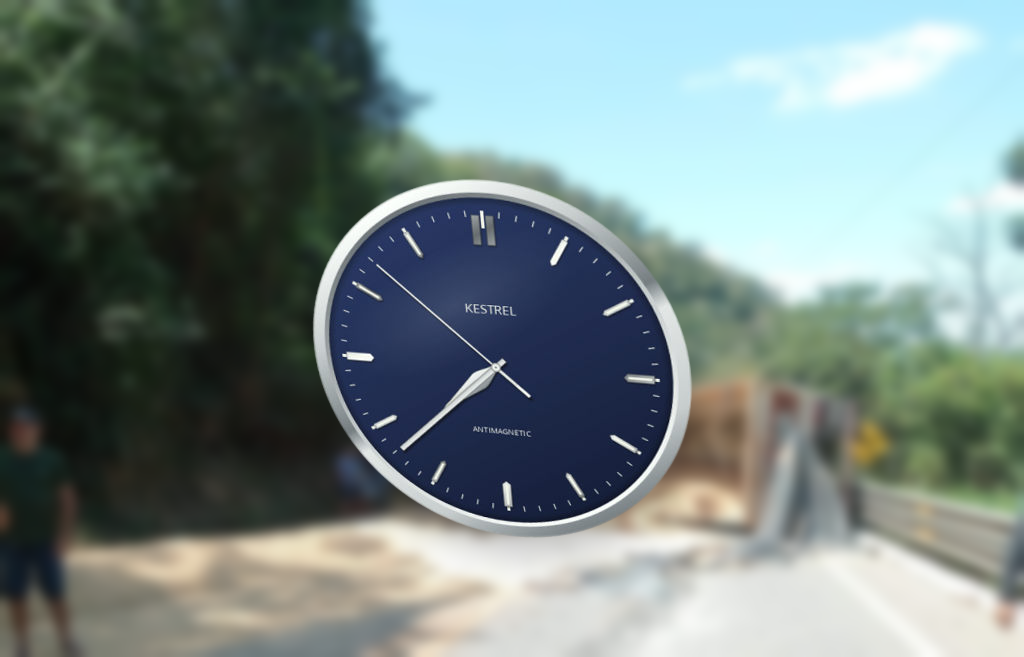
7:37:52
